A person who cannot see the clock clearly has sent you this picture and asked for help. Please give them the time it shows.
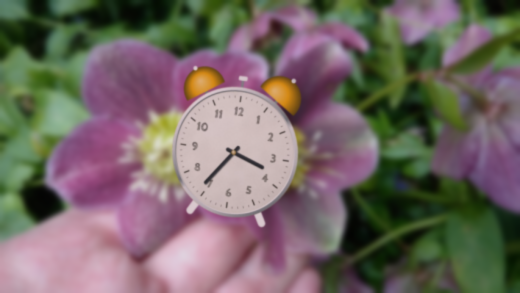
3:36
